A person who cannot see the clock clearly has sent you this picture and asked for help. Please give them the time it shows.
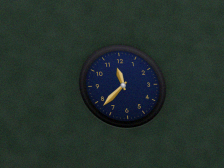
11:38
